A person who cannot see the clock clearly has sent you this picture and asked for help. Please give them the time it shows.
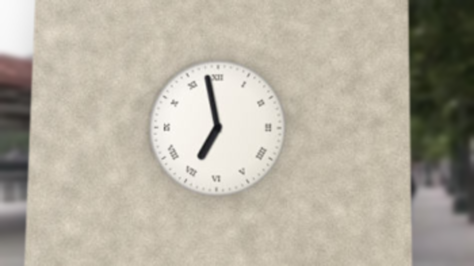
6:58
